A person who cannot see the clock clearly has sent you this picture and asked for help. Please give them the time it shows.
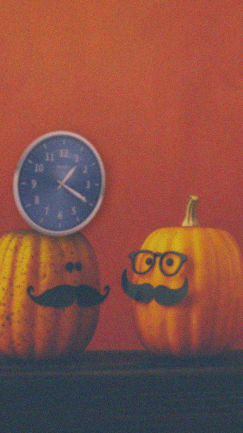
1:20
